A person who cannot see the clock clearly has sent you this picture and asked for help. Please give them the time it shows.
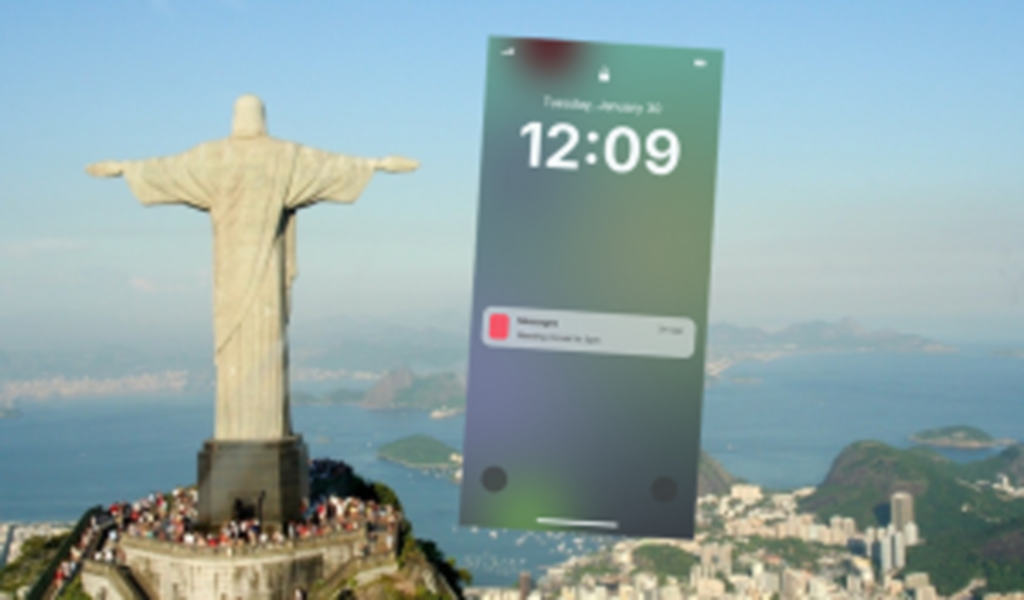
12:09
